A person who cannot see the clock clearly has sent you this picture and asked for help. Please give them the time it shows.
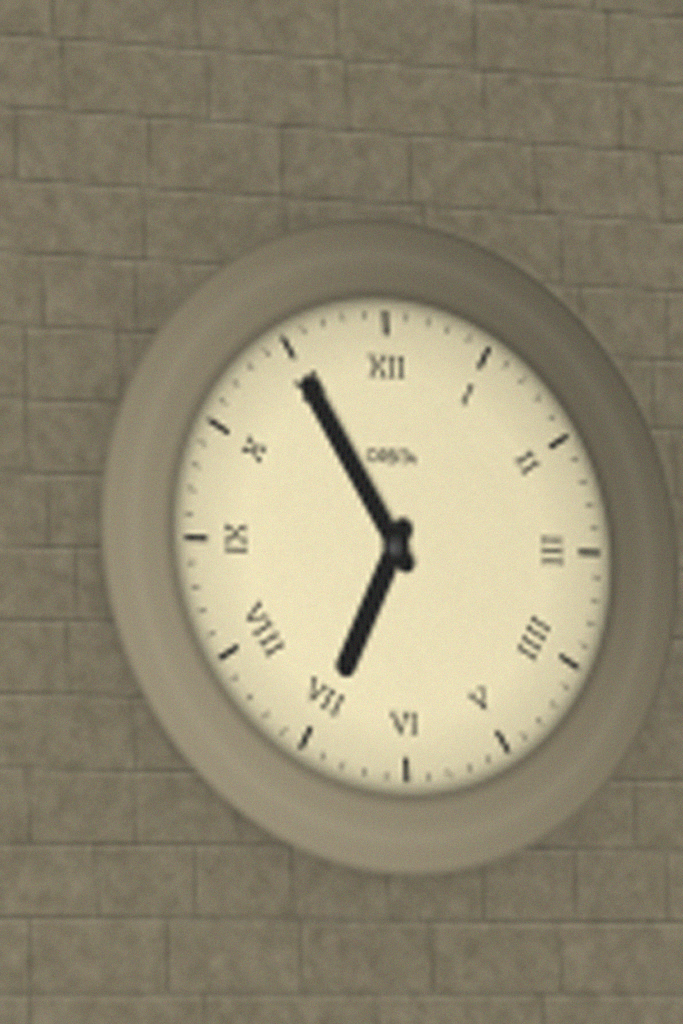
6:55
